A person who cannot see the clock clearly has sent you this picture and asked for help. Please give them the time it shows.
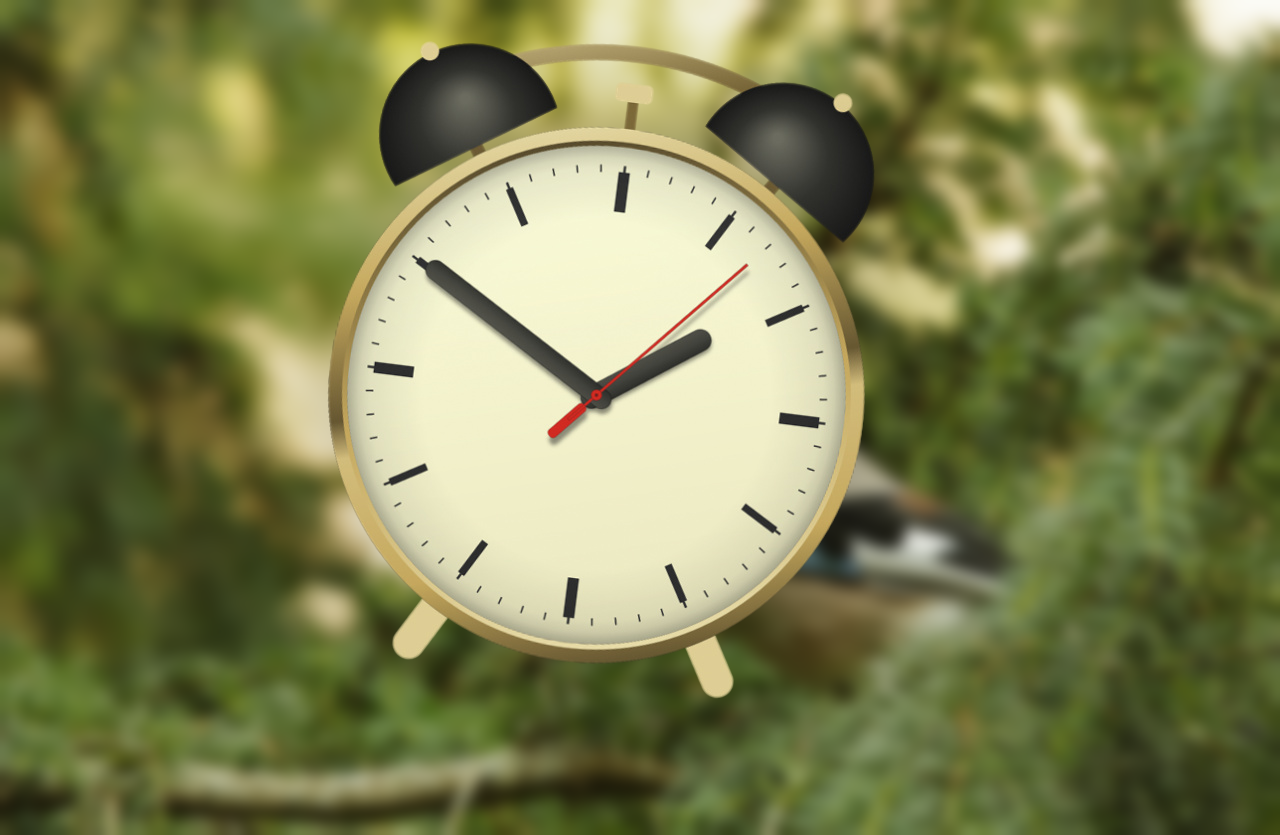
1:50:07
